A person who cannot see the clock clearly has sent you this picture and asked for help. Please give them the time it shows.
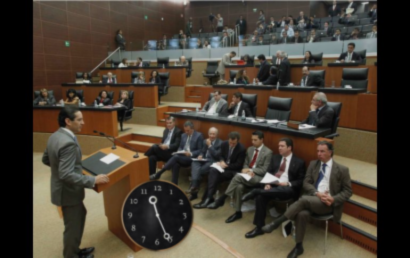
11:26
